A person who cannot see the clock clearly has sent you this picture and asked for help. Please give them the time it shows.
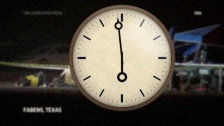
5:59
